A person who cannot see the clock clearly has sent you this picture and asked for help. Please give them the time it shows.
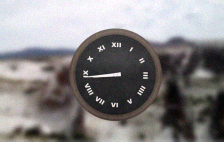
8:44
